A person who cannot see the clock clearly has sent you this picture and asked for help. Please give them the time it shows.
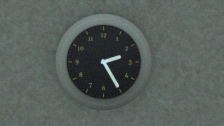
2:25
